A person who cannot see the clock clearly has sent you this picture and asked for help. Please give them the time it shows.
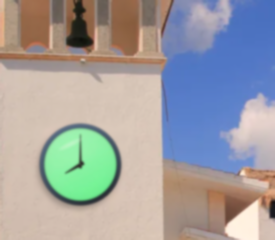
8:00
